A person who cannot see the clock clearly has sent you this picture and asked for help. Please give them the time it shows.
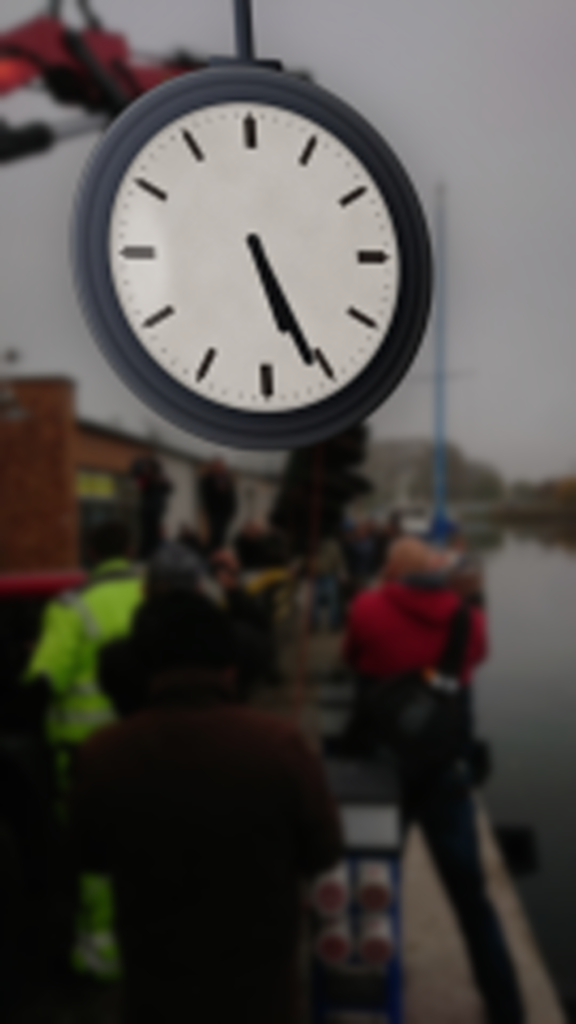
5:26
